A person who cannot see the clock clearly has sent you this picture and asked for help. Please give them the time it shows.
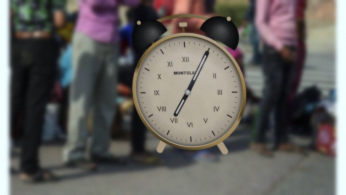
7:05
